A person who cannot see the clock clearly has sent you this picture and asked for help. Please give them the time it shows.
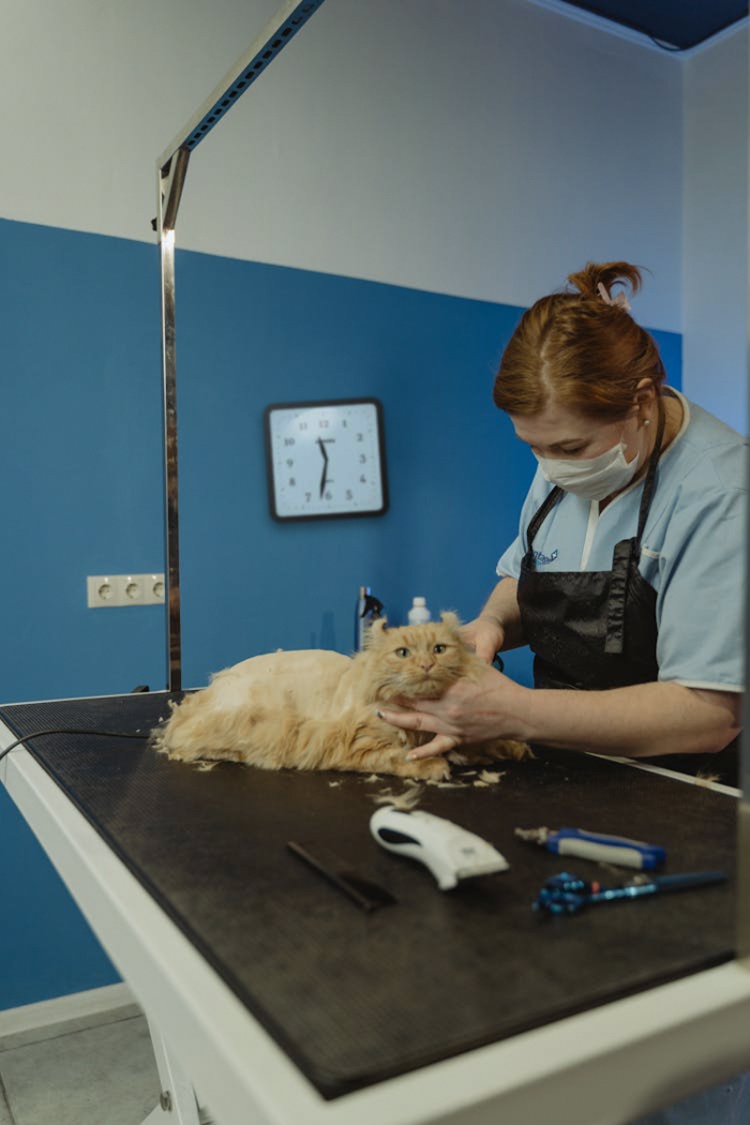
11:32
